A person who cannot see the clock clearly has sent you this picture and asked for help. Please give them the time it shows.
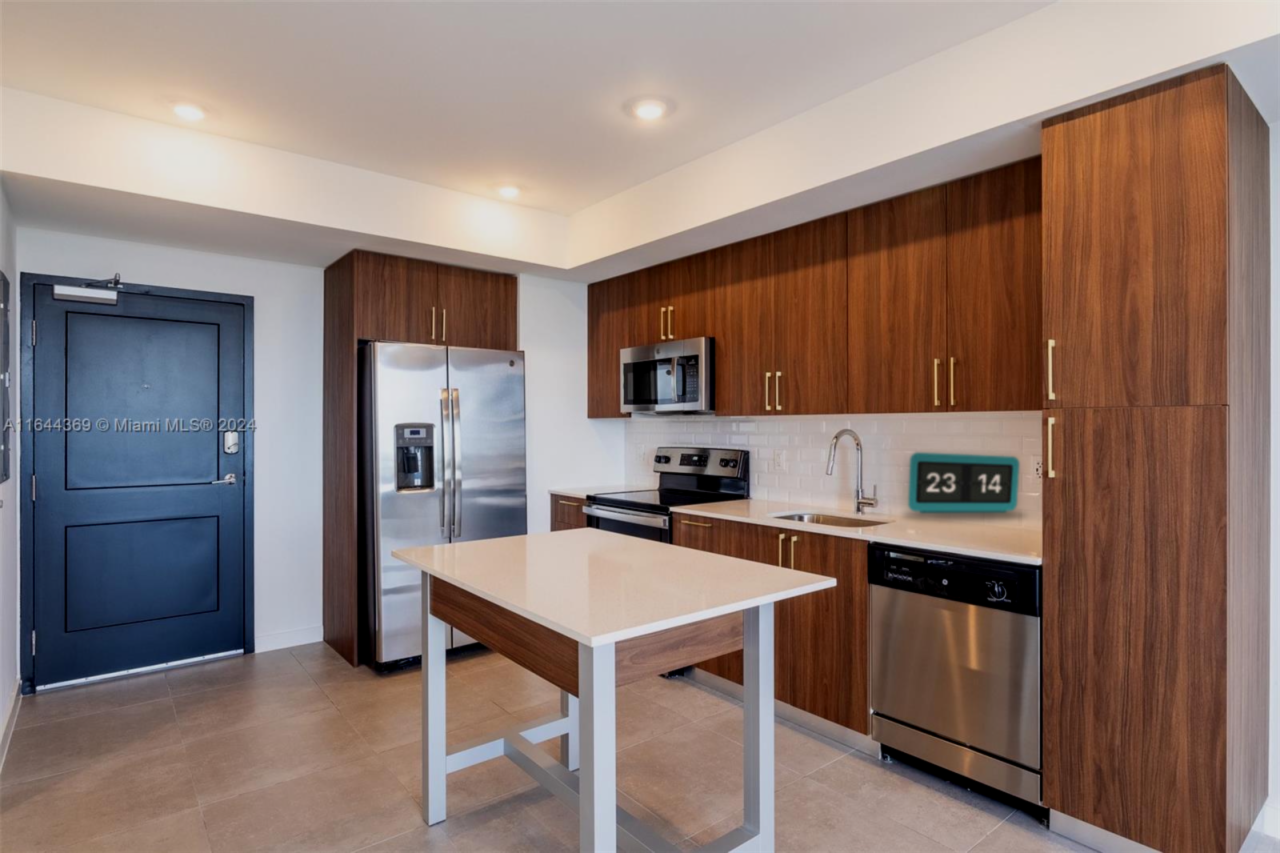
23:14
